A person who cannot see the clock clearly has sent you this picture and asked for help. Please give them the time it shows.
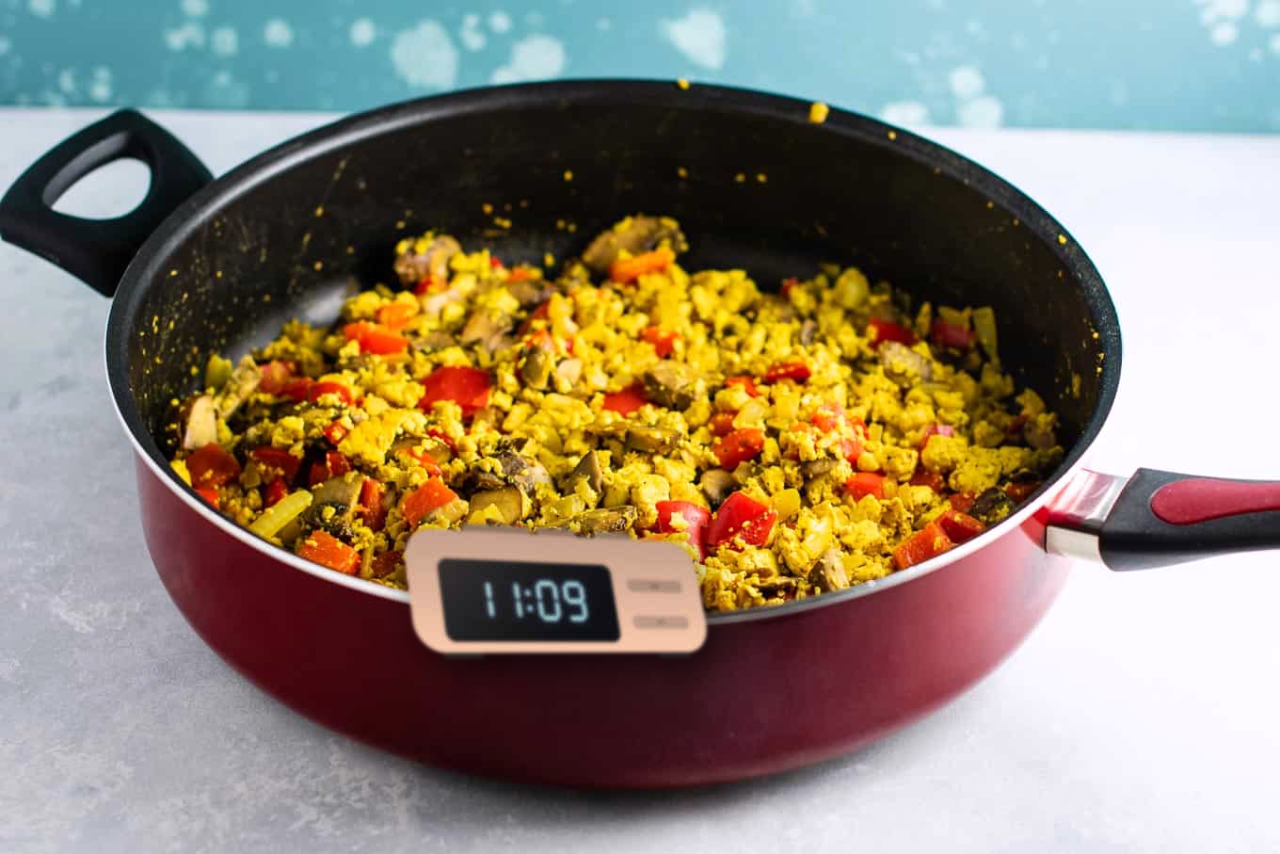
11:09
